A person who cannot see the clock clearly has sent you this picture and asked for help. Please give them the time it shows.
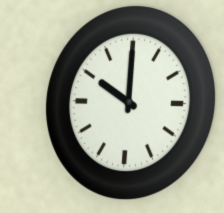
10:00
